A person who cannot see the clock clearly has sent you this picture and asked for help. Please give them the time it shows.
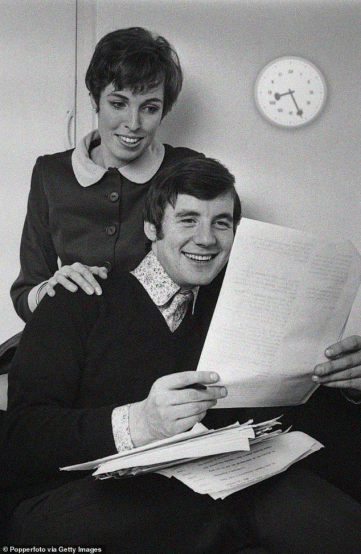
8:26
